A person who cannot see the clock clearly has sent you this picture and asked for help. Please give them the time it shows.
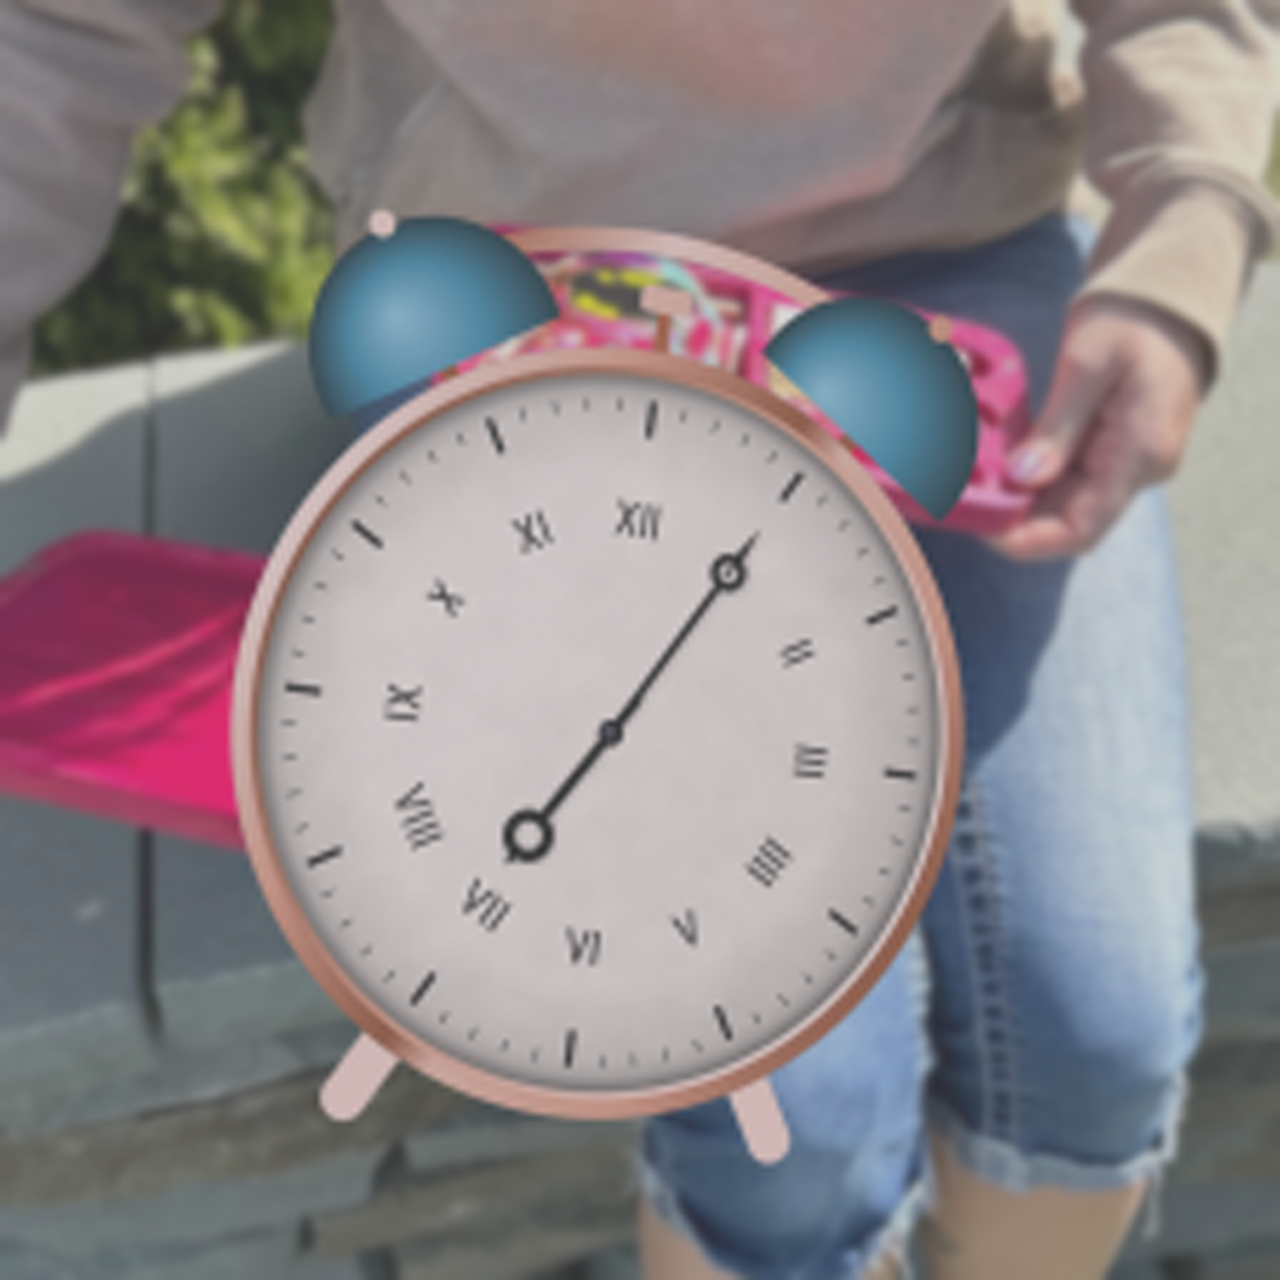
7:05
